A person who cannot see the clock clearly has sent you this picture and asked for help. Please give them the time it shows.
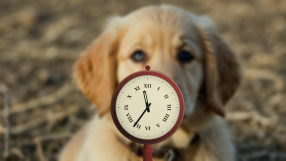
11:36
